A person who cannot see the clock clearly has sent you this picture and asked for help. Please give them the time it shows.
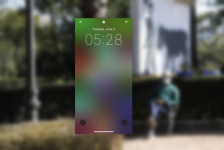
5:28
